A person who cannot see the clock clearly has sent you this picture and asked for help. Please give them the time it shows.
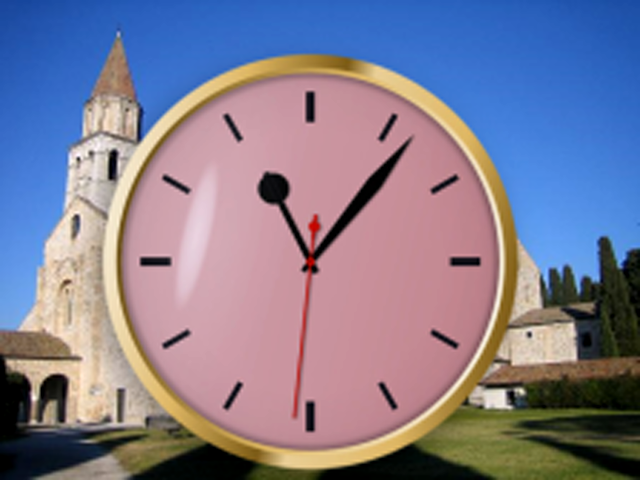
11:06:31
